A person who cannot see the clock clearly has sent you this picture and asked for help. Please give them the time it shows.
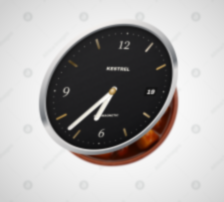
6:37
